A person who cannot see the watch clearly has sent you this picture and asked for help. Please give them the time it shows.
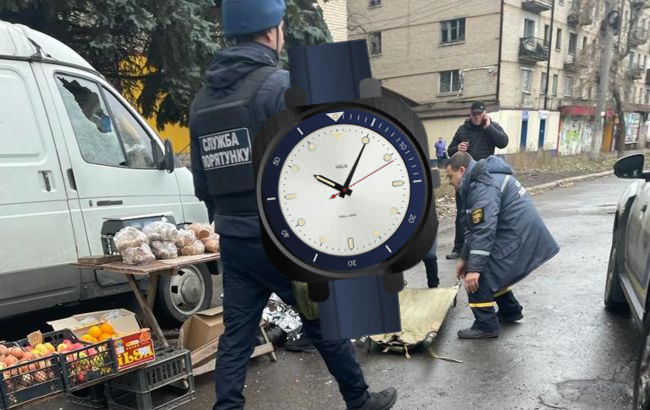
10:05:11
